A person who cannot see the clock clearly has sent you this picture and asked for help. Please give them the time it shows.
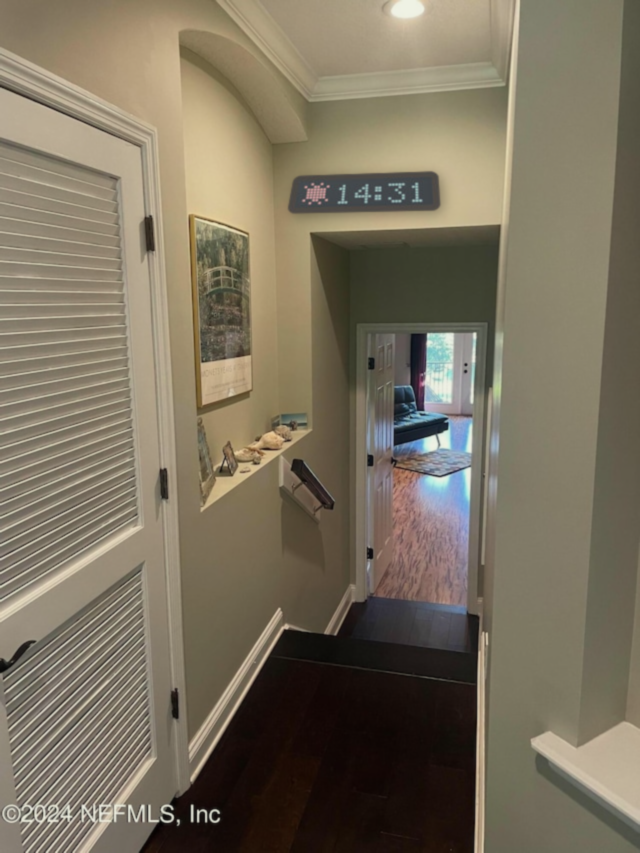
14:31
